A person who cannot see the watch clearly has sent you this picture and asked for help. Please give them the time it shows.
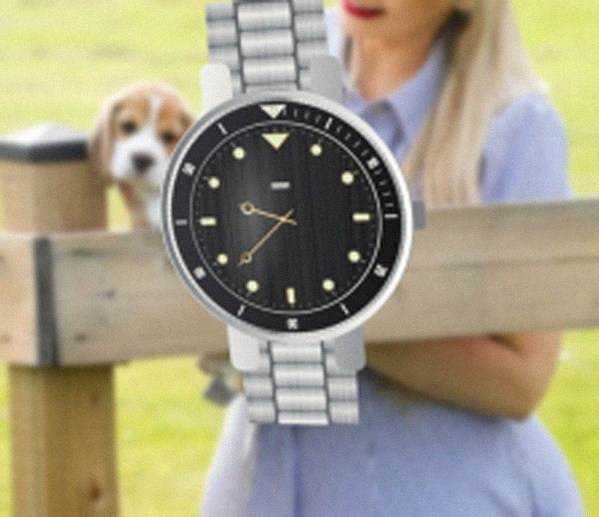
9:38
